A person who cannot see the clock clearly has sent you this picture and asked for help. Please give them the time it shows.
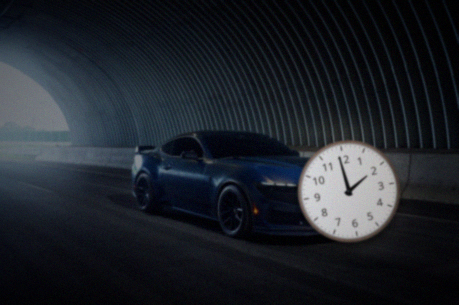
1:59
